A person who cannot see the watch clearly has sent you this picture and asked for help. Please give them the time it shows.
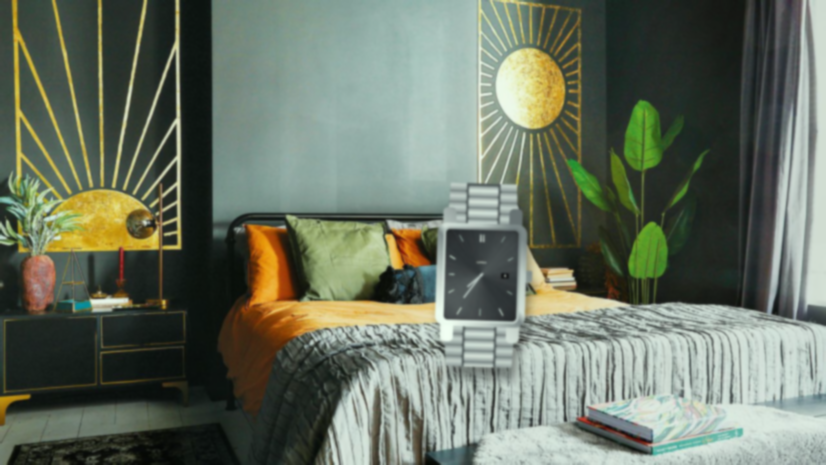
7:36
